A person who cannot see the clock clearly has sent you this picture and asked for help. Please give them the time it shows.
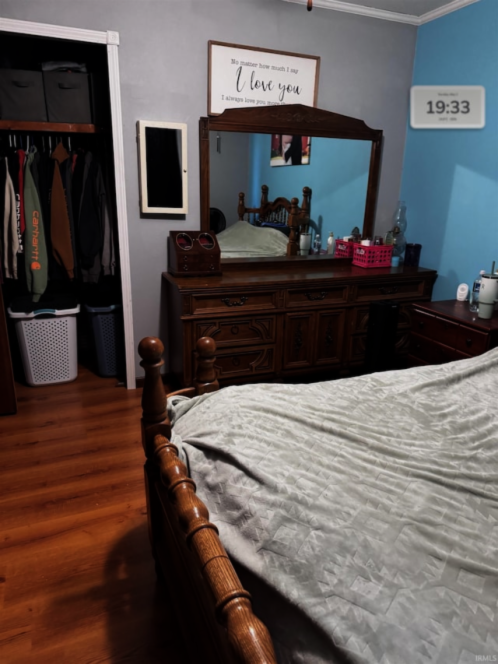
19:33
